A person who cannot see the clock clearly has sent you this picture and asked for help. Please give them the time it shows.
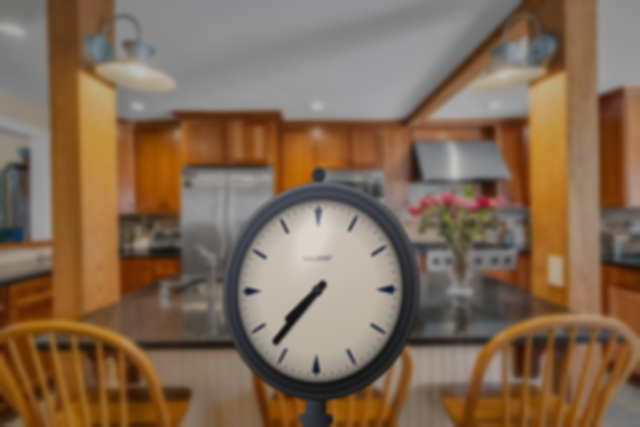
7:37
